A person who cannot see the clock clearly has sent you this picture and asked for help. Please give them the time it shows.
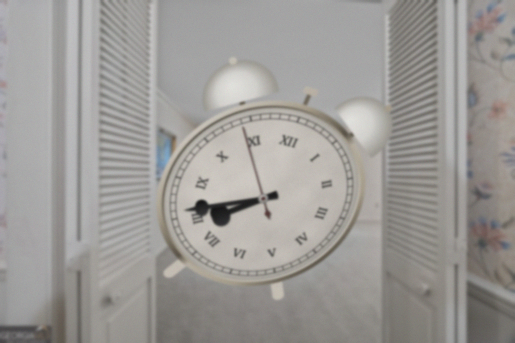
7:40:54
